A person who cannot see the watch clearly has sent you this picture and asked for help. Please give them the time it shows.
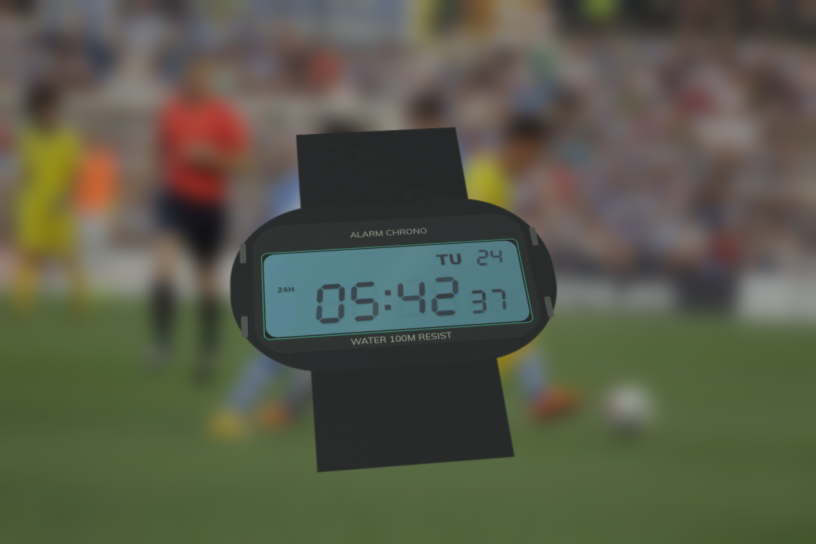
5:42:37
